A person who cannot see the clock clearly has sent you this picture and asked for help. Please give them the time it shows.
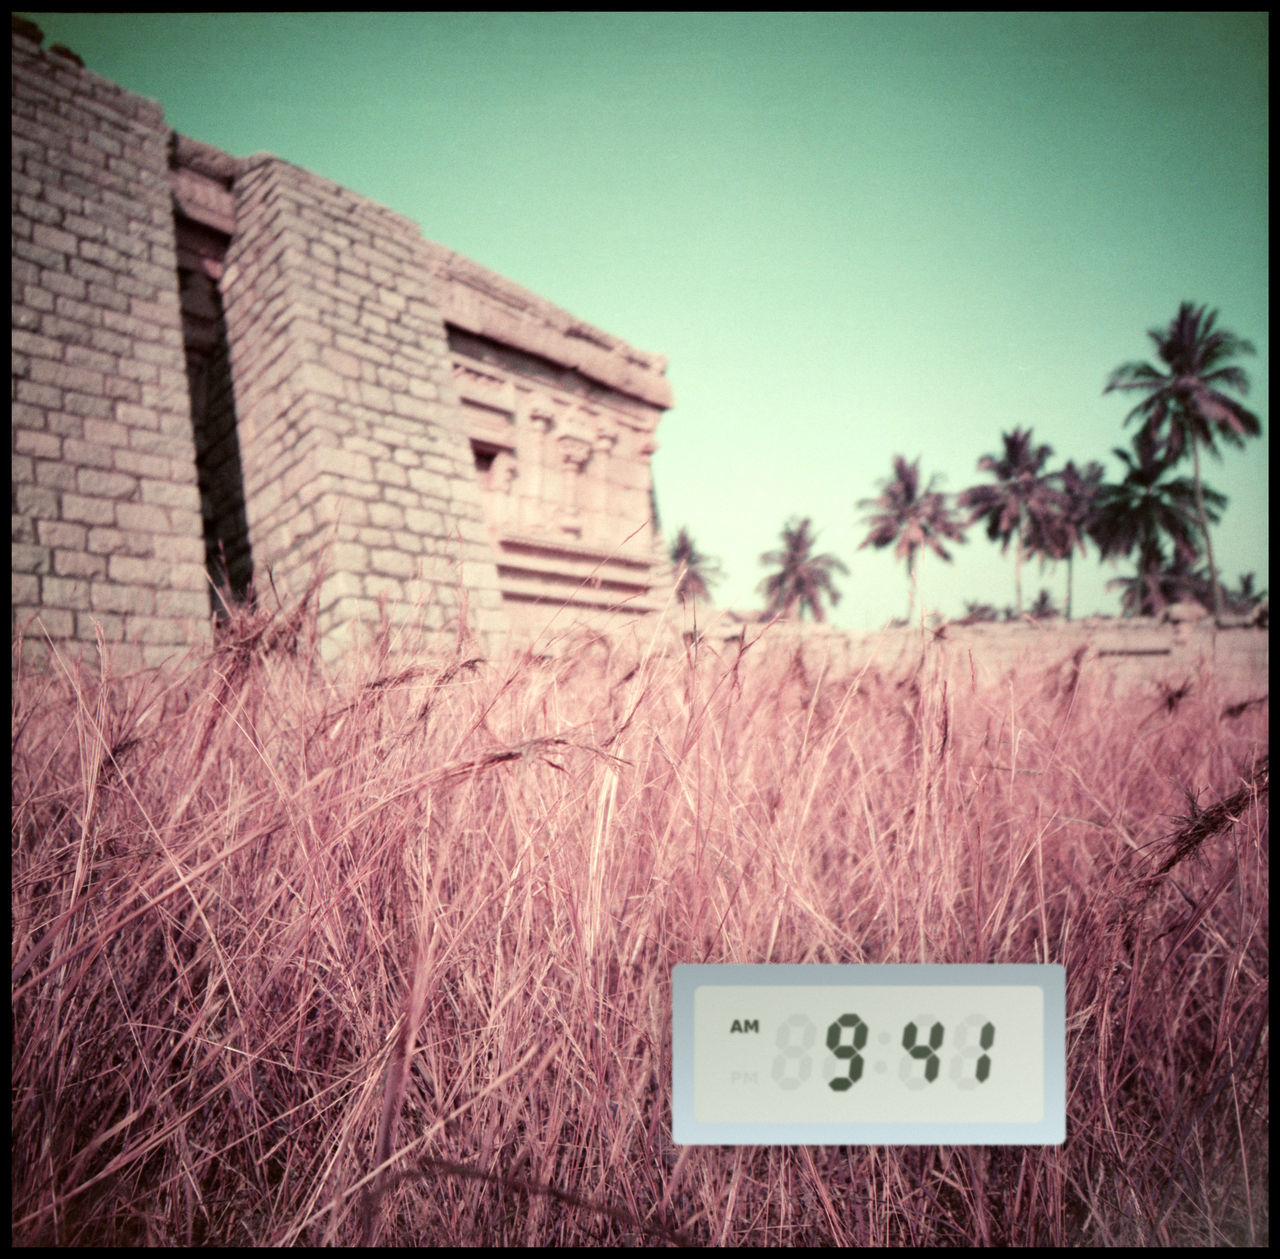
9:41
